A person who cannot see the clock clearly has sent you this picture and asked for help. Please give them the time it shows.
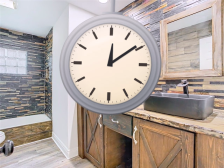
12:09
